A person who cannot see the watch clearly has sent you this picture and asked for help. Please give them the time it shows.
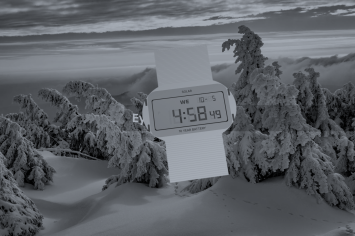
4:58:49
